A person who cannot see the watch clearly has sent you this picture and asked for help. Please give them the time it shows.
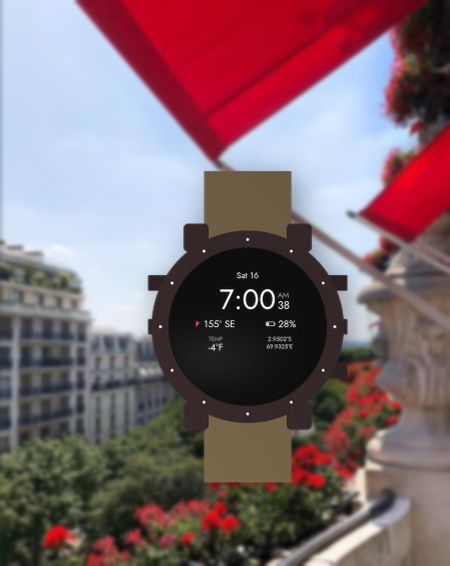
7:00:38
